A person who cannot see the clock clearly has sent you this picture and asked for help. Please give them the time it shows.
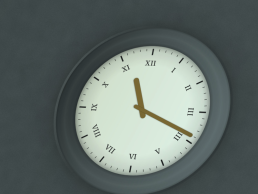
11:19
